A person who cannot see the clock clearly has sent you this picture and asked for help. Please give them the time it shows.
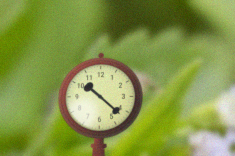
10:22
